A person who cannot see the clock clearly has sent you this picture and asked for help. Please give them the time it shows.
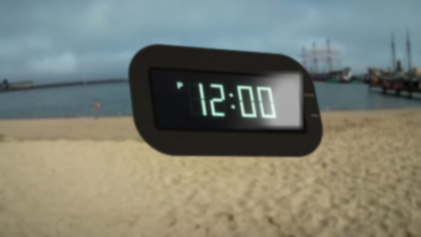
12:00
